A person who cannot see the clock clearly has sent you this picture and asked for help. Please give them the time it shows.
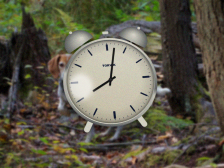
8:02
